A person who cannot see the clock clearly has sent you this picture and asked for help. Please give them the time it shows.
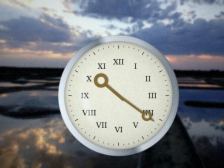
10:21
